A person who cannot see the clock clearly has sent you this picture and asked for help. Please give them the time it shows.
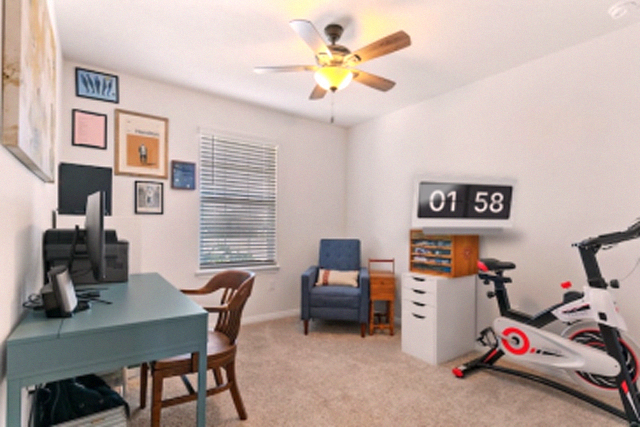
1:58
